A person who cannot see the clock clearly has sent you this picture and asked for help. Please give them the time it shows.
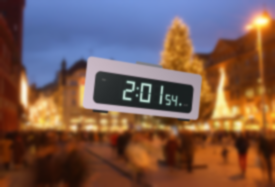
2:01
